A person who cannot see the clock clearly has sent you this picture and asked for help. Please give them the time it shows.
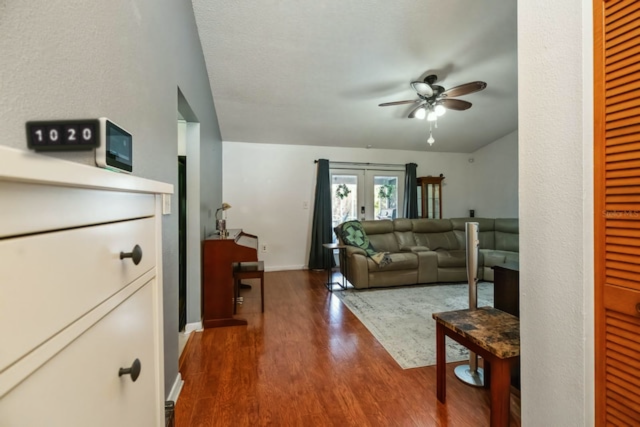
10:20
